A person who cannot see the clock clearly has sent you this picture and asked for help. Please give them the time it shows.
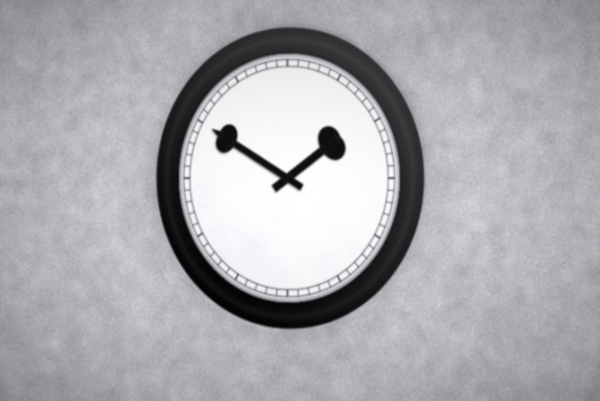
1:50
